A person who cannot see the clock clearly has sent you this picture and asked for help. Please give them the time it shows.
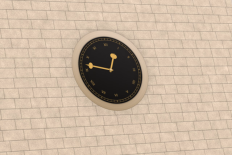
12:47
